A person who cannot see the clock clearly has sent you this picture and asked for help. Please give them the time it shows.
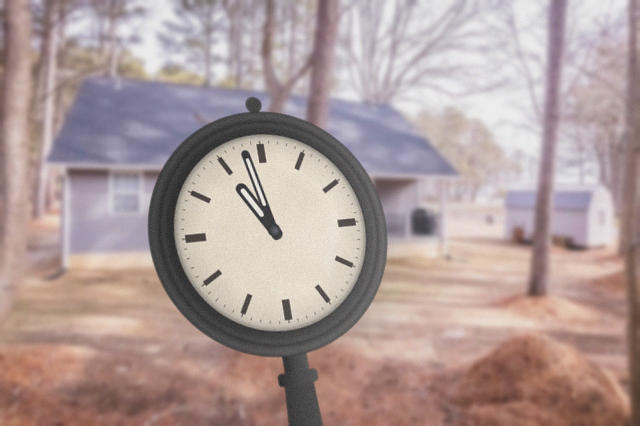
10:58
